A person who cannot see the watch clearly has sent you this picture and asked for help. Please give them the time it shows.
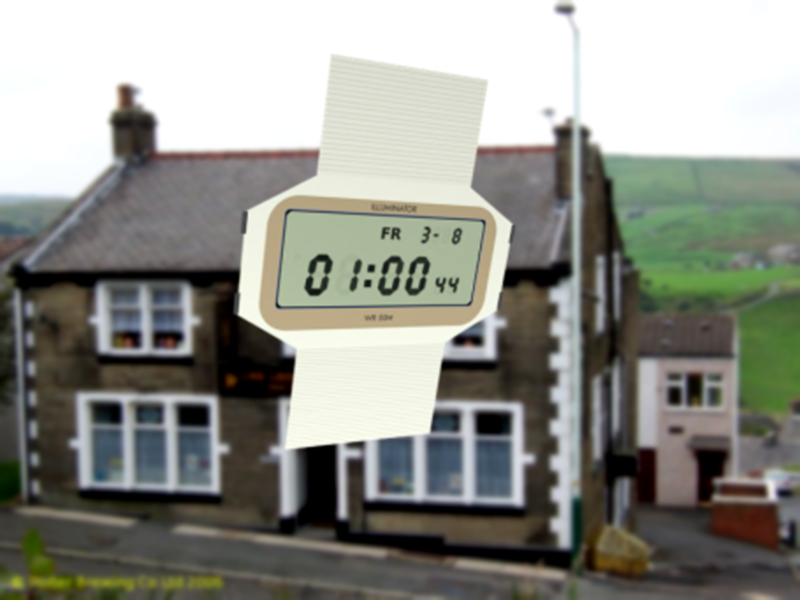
1:00:44
